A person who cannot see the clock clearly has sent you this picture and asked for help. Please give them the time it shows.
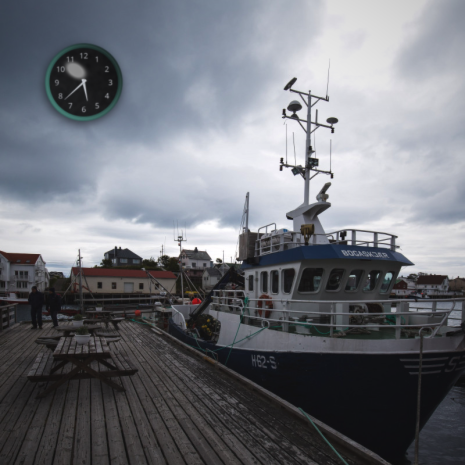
5:38
